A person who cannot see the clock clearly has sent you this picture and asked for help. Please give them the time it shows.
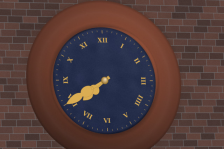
7:40
